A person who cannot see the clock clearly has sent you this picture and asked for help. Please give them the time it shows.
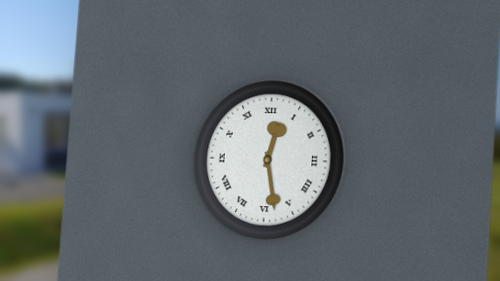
12:28
